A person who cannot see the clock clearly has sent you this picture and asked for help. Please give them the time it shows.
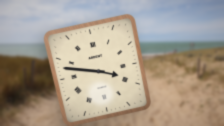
3:48
